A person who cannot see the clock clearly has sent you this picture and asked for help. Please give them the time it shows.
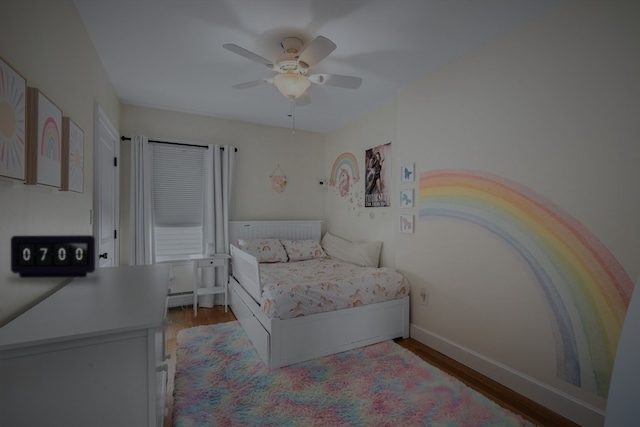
7:00
